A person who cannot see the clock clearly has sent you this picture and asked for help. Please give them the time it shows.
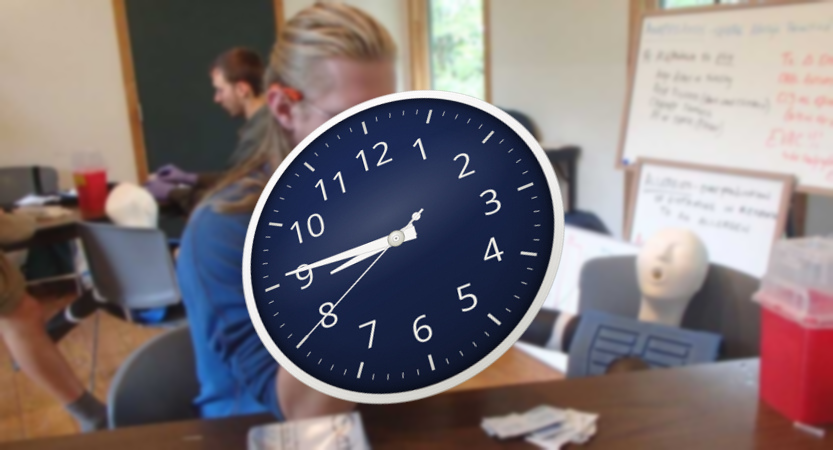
8:45:40
